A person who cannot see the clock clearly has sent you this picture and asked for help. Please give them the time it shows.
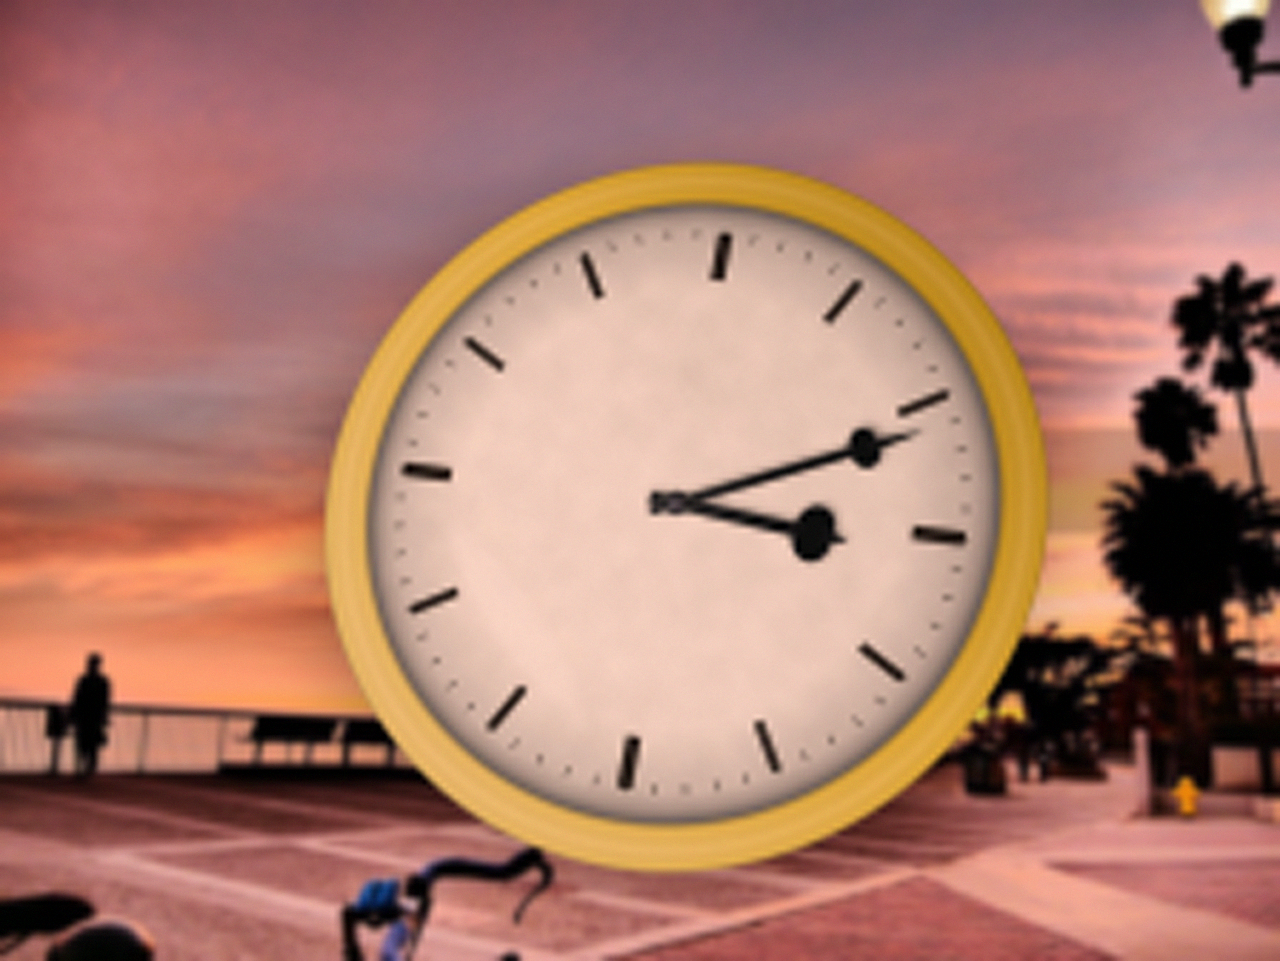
3:11
